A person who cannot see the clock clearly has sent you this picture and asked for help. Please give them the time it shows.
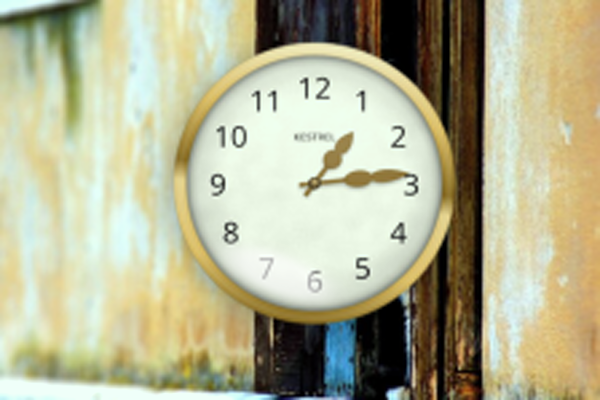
1:14
